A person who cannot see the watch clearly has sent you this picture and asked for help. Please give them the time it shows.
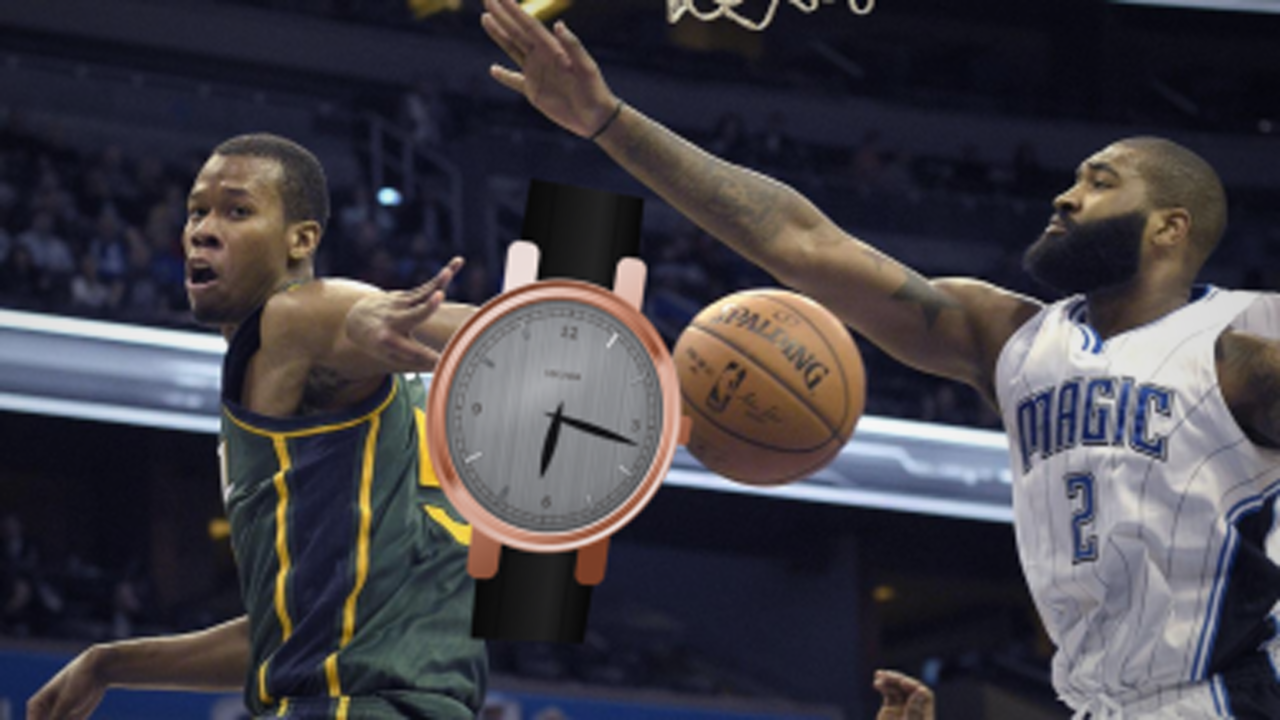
6:17
